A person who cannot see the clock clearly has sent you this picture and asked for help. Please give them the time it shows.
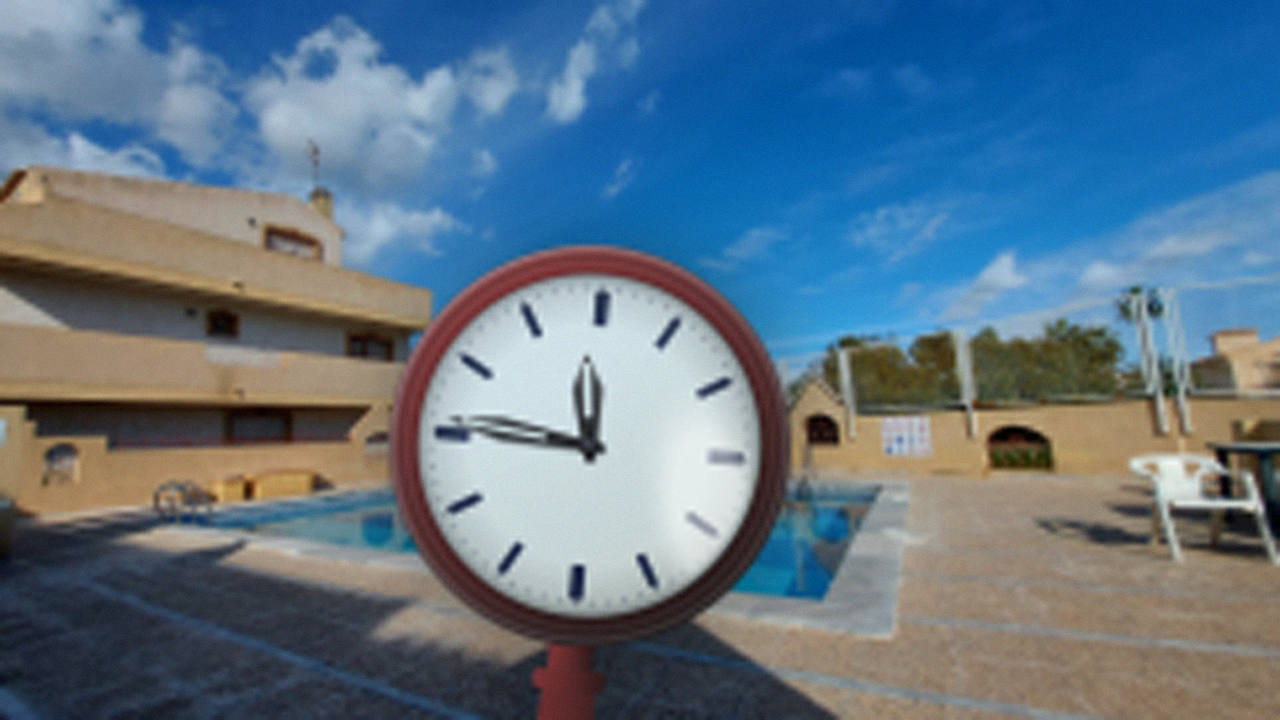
11:46
